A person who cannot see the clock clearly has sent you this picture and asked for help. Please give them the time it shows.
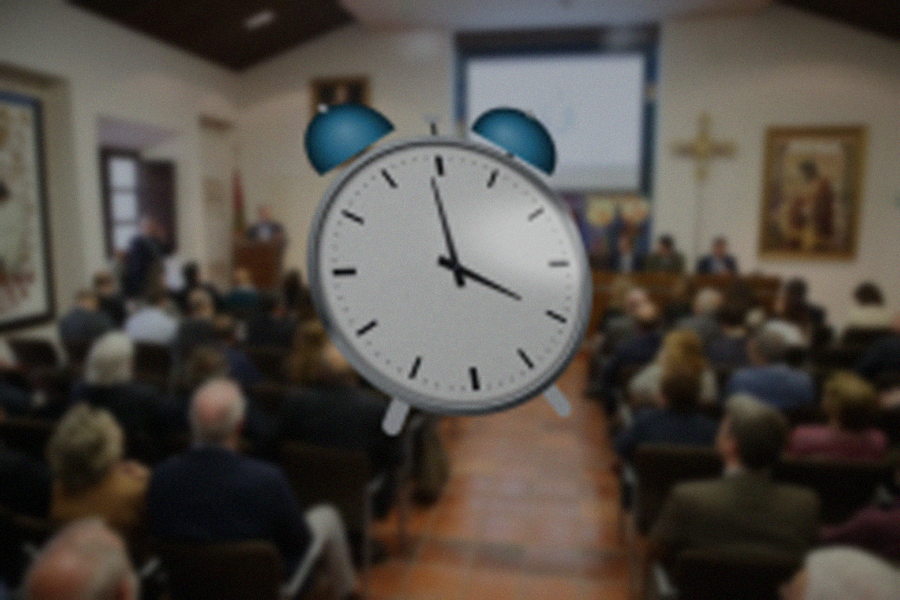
3:59
